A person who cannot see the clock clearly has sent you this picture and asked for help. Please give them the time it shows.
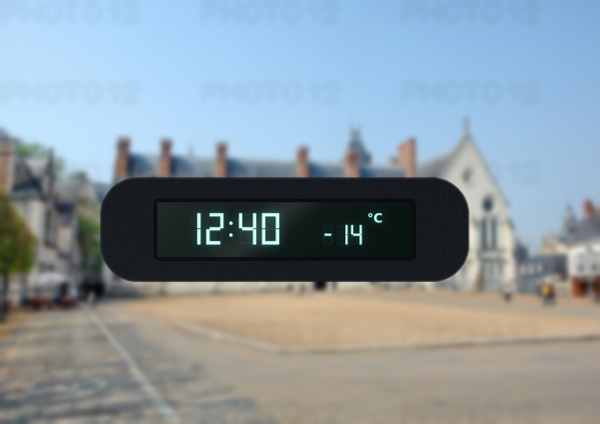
12:40
